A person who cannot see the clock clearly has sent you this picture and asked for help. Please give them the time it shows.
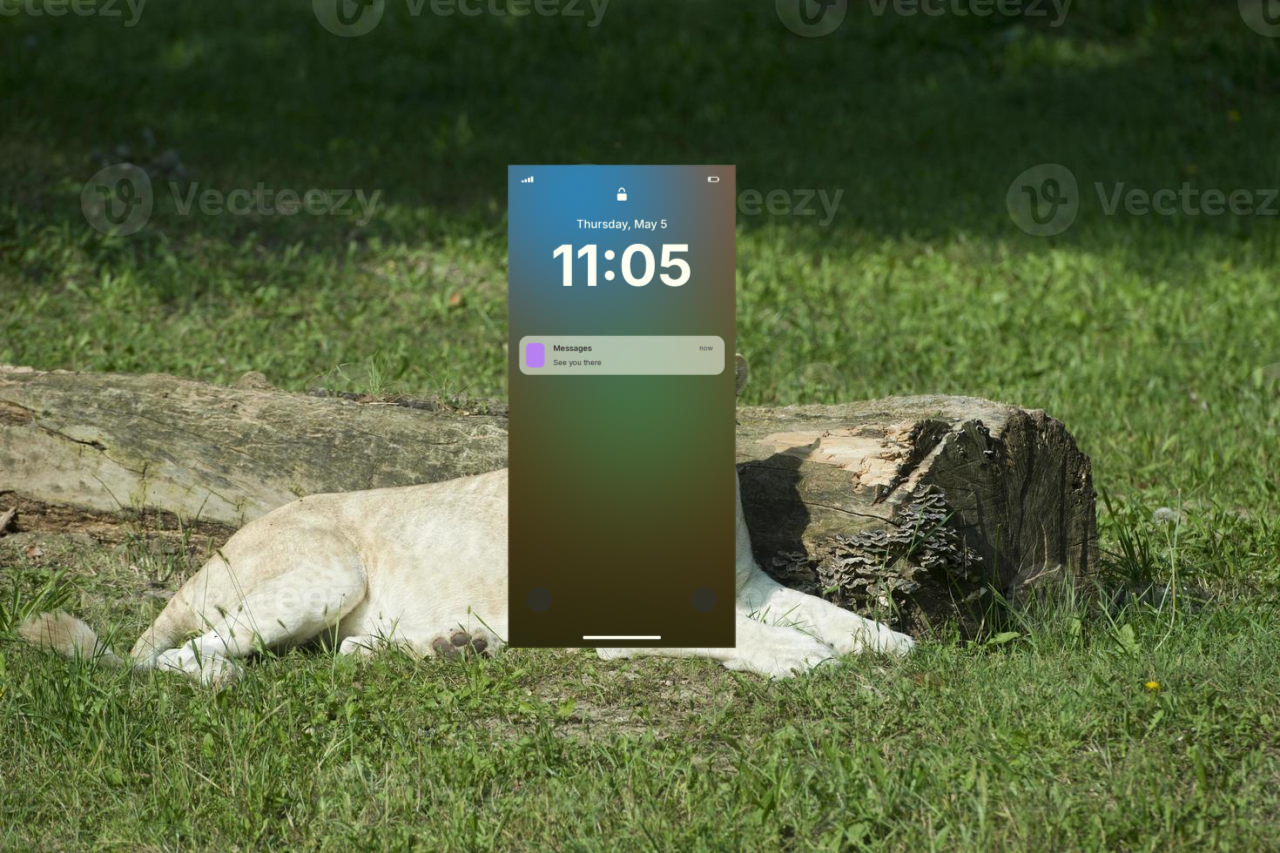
11:05
